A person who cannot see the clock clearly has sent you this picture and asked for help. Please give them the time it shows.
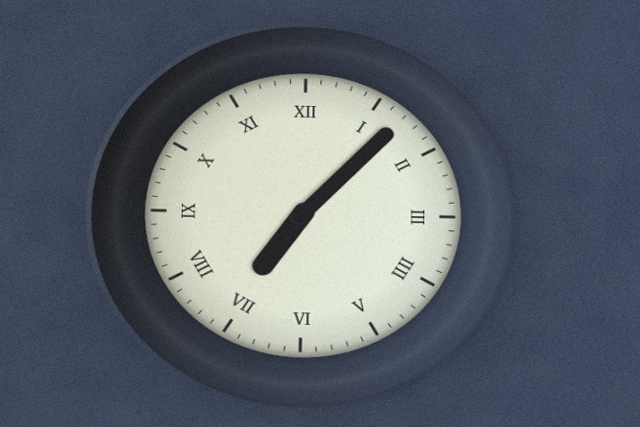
7:07
